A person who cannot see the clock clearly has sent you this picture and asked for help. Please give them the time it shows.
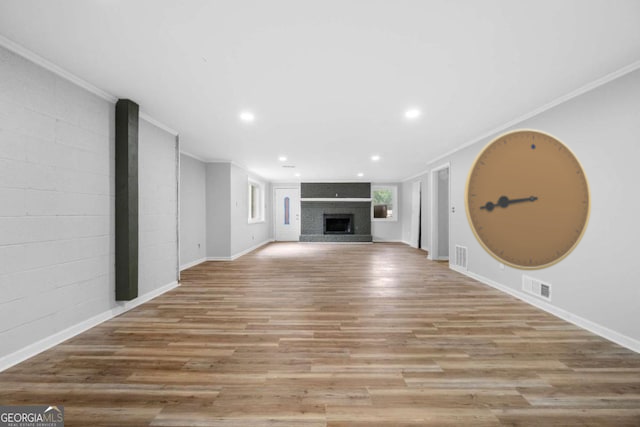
8:43
